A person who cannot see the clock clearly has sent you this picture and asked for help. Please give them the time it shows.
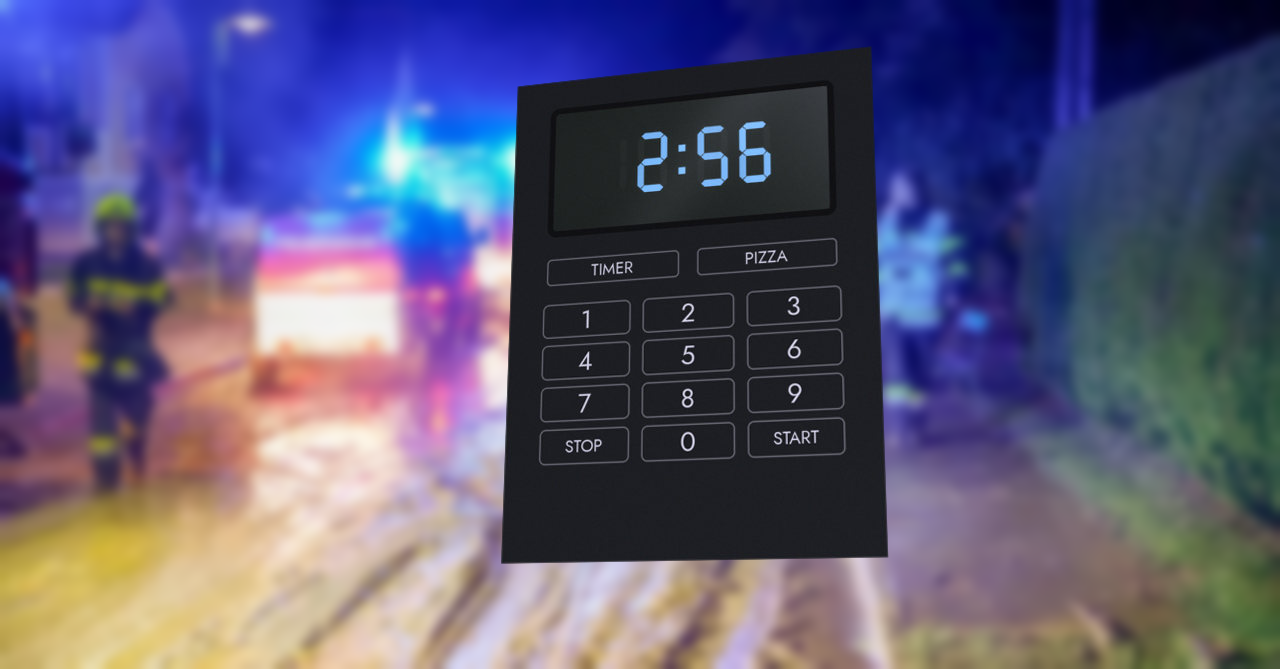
2:56
